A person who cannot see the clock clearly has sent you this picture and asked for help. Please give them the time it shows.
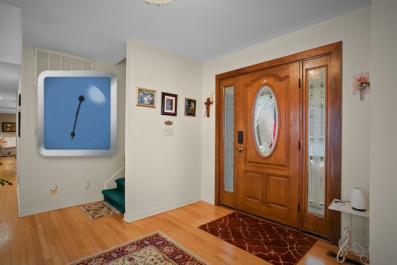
12:32
